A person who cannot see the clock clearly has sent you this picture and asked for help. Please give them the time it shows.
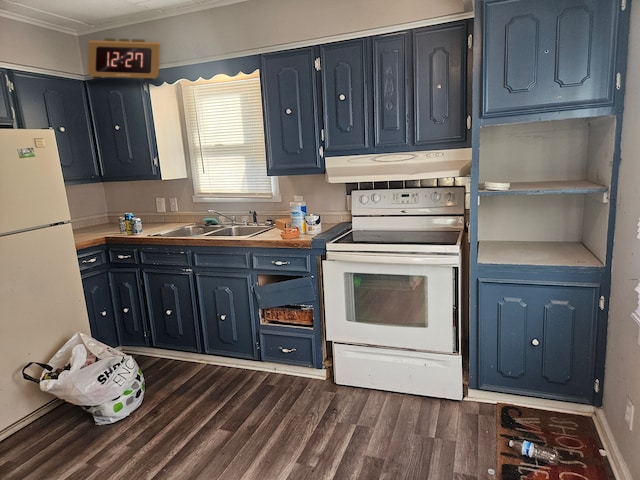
12:27
